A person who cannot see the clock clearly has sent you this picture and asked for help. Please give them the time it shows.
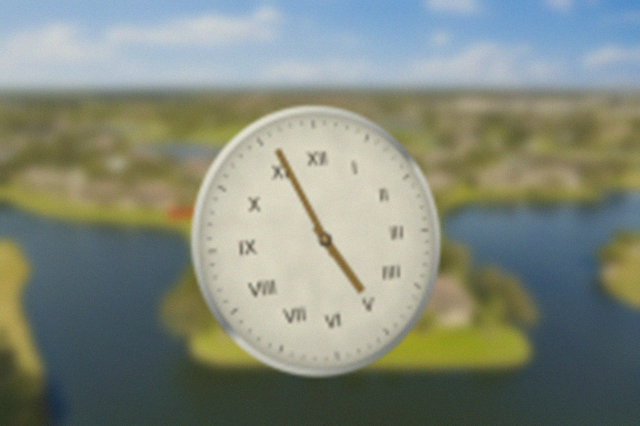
4:56
